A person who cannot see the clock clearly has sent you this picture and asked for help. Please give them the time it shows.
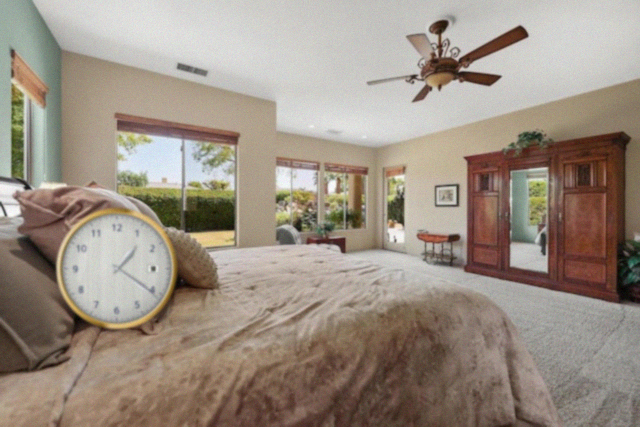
1:21
